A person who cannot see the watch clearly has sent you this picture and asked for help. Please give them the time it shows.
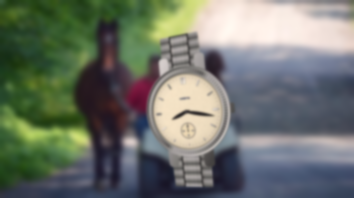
8:17
